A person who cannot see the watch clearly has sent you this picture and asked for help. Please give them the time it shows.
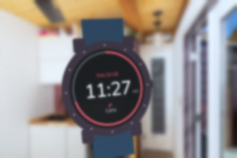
11:27
